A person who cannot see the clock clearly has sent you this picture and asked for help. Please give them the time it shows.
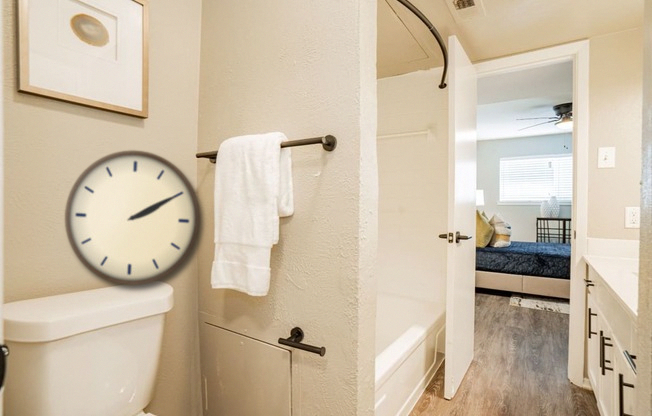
2:10
